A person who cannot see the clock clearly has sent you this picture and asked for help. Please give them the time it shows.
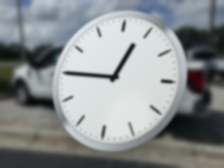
12:45
